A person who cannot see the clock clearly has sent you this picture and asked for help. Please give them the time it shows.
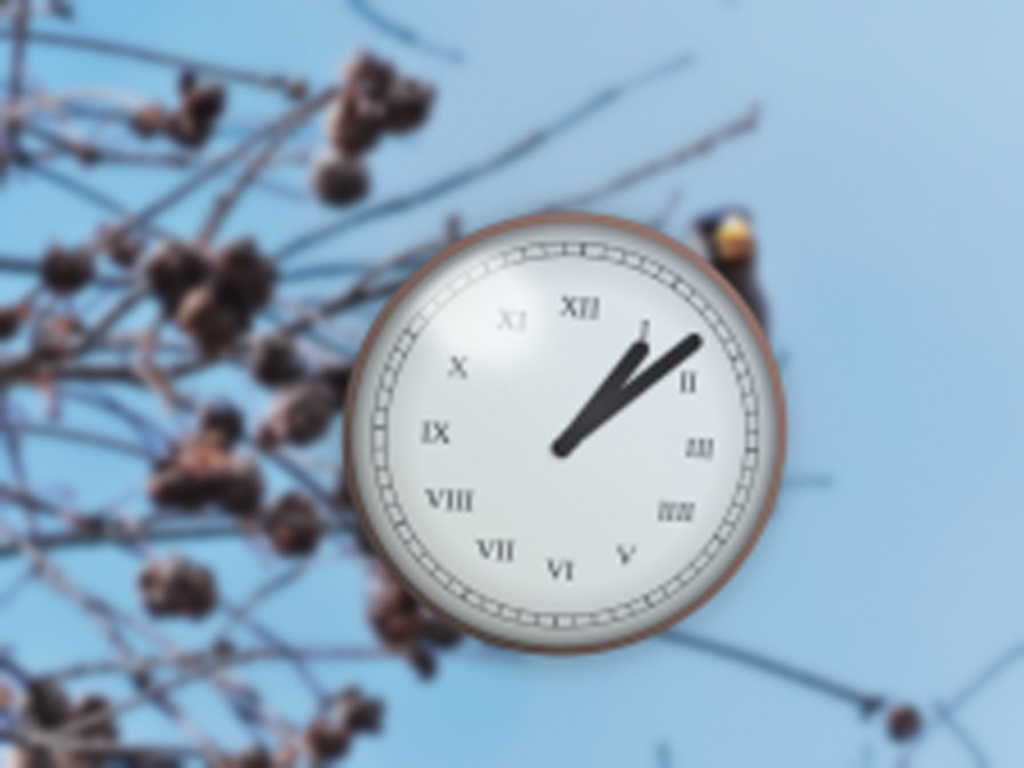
1:08
